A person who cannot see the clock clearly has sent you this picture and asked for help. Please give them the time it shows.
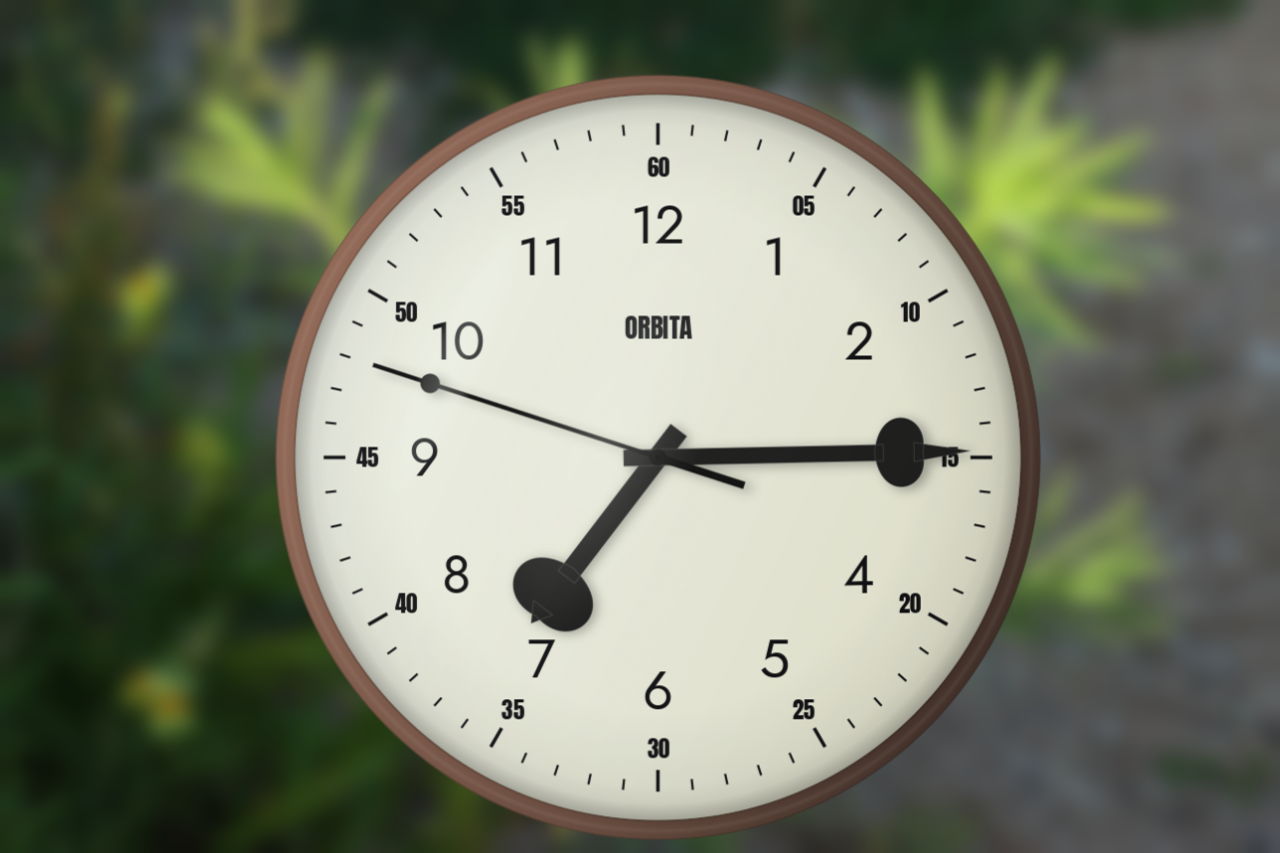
7:14:48
